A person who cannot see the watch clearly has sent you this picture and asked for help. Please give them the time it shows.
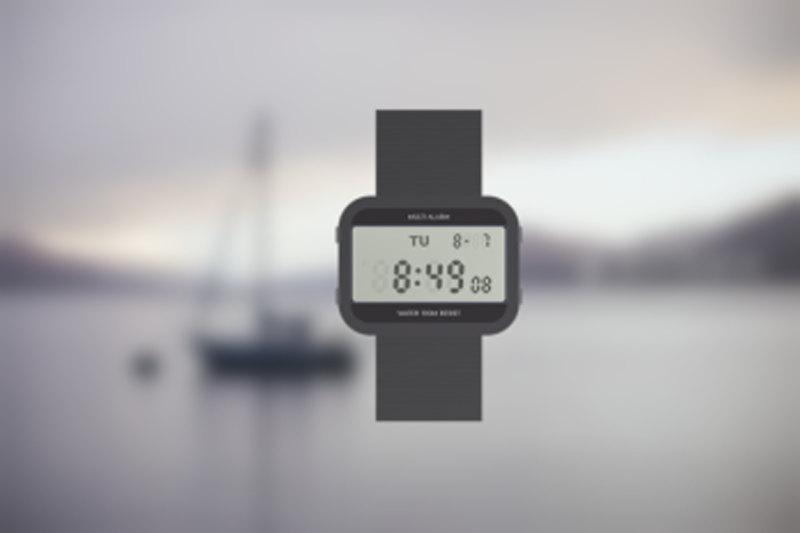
8:49:08
